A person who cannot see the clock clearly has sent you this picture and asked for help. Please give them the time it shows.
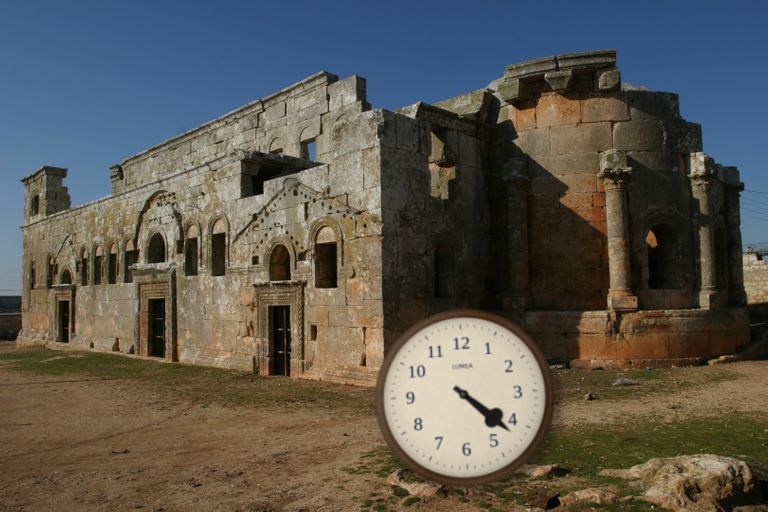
4:22
